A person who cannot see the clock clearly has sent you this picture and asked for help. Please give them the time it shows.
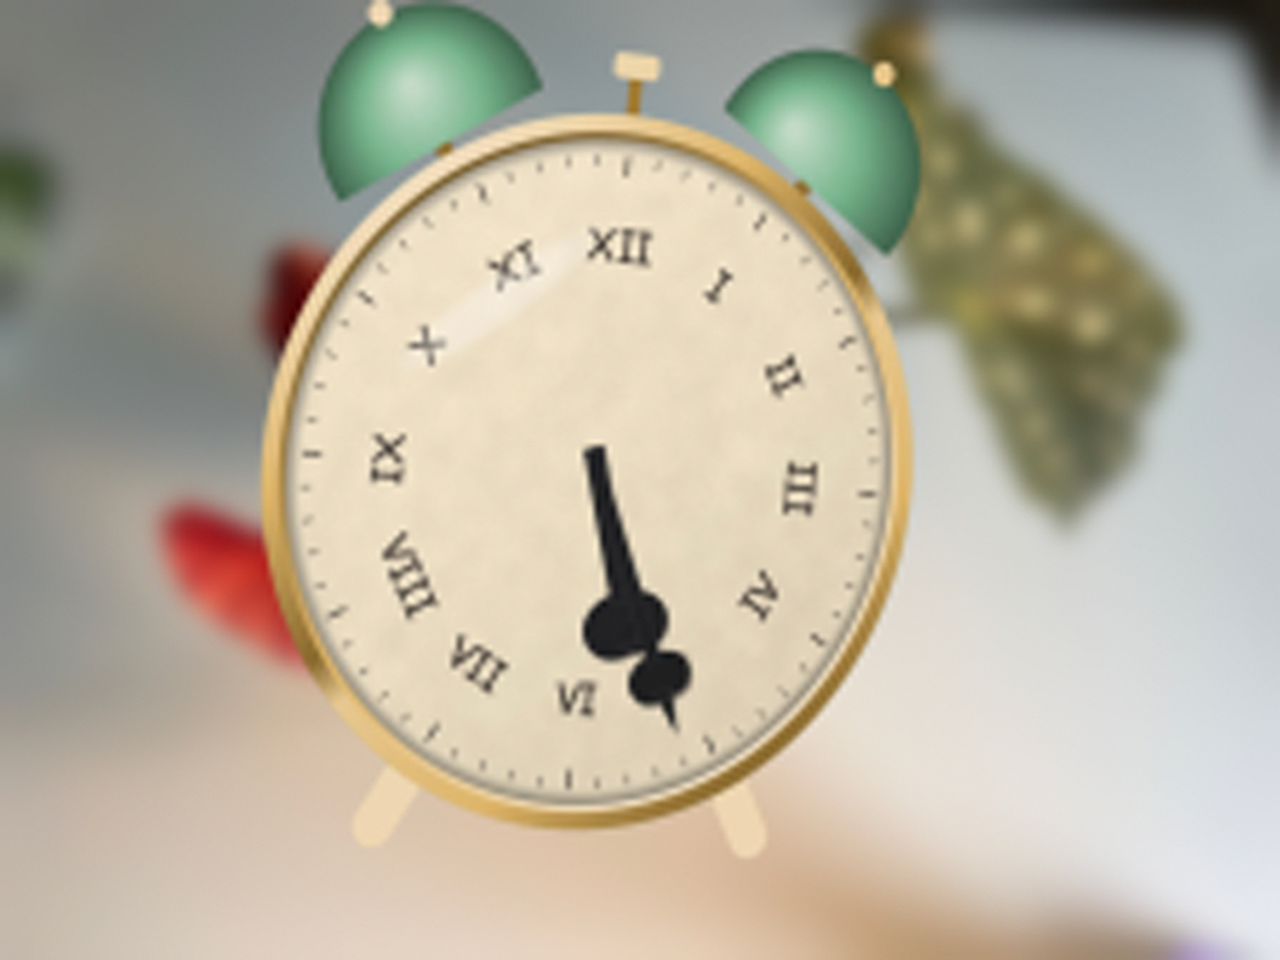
5:26
